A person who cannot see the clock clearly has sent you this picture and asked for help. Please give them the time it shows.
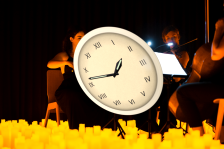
1:47
